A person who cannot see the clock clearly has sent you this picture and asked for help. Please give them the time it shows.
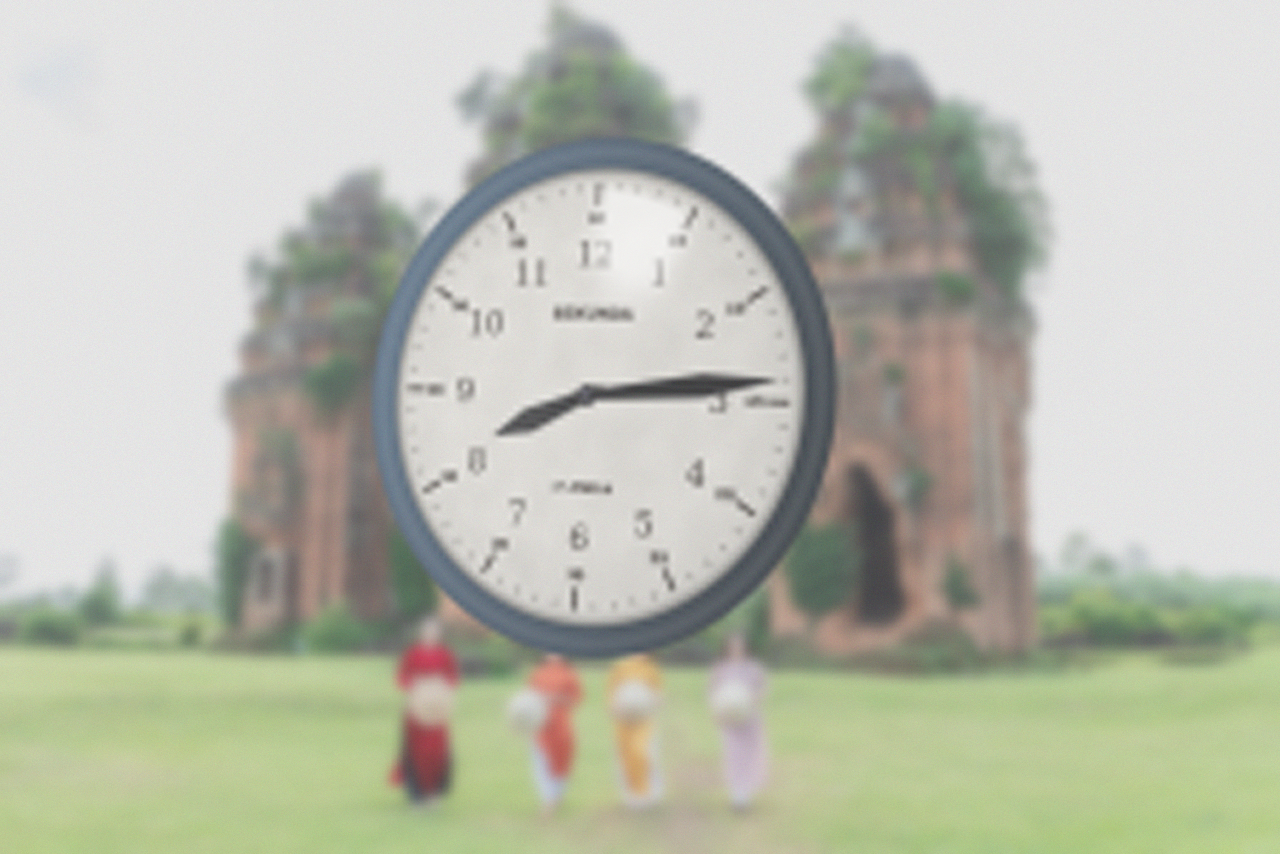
8:14
